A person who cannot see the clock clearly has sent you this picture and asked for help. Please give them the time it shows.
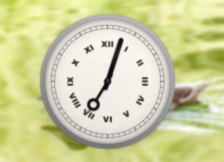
7:03
